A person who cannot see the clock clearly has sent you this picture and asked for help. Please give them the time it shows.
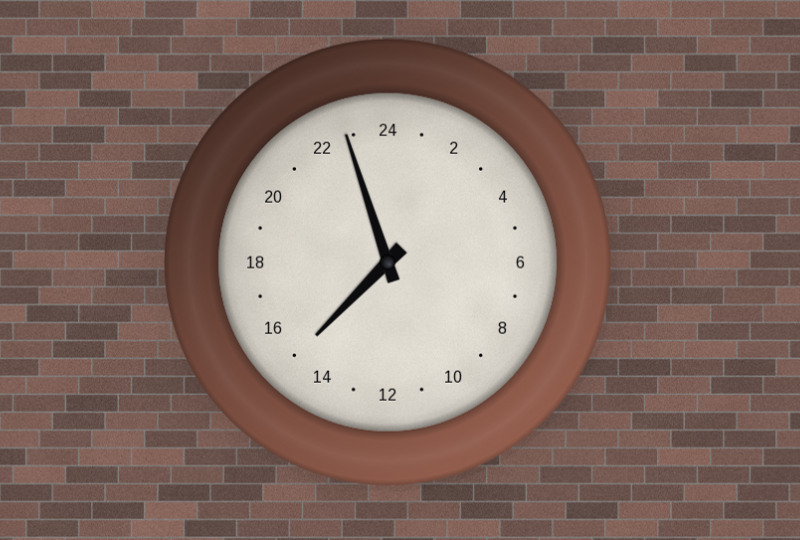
14:57
